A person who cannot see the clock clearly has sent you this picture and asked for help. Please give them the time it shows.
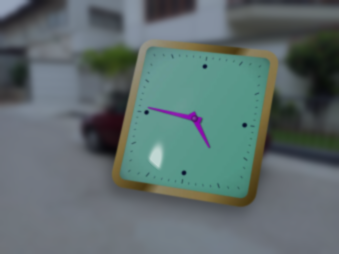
4:46
